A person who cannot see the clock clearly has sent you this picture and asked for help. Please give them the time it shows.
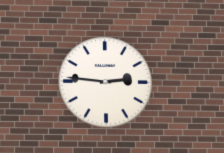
2:46
